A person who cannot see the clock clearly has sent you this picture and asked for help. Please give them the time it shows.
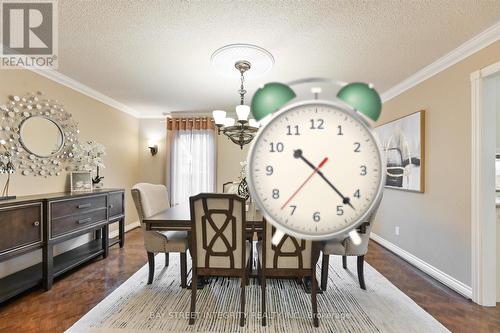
10:22:37
